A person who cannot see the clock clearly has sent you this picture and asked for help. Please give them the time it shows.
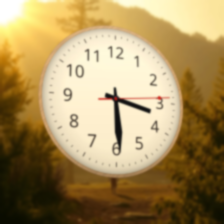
3:29:14
